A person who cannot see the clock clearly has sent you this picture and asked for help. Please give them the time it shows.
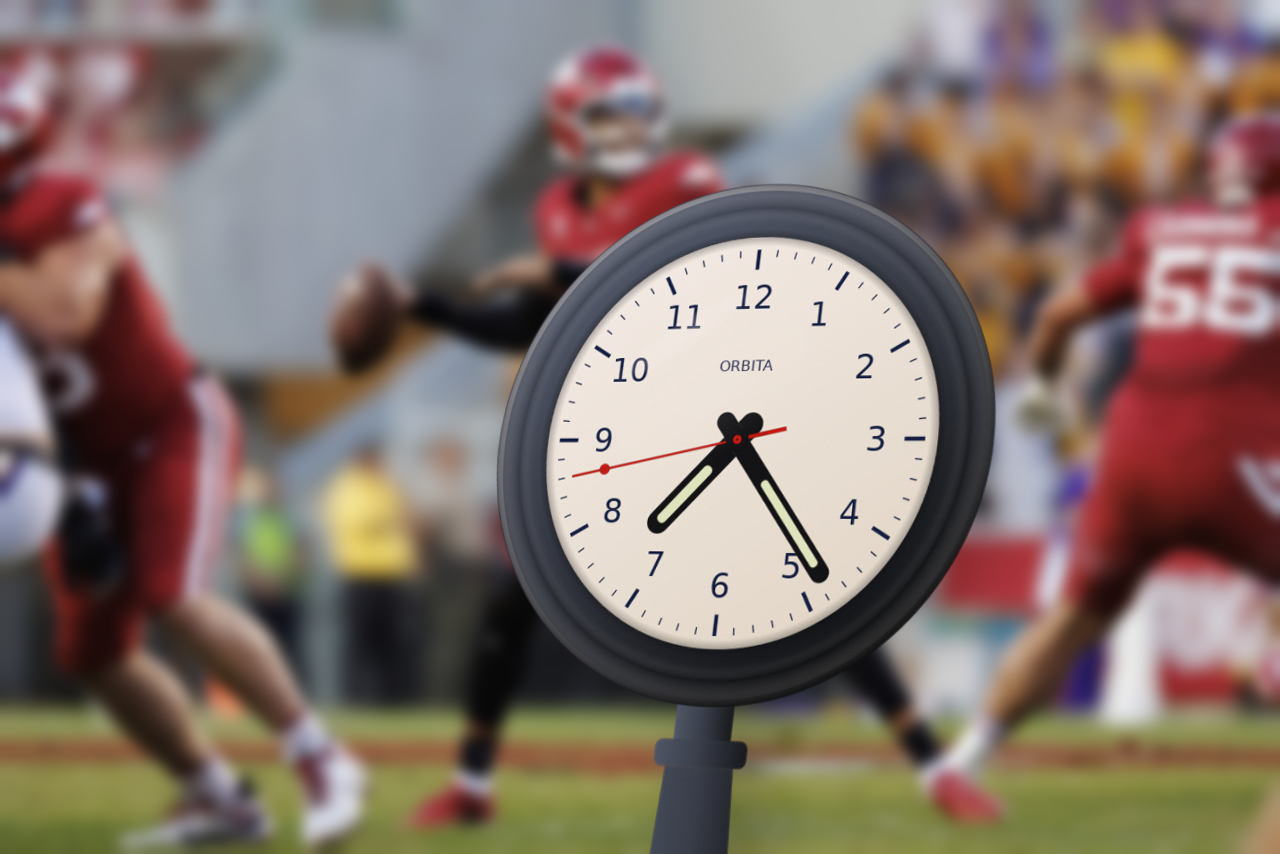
7:23:43
